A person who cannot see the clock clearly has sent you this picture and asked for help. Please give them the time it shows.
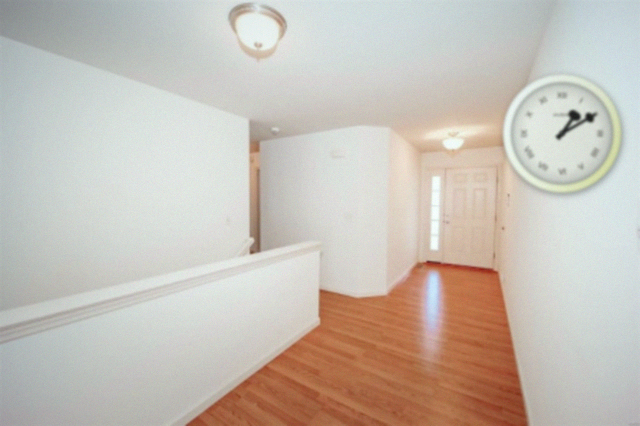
1:10
